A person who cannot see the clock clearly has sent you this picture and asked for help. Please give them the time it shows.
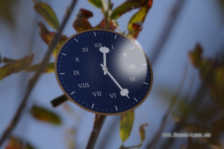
12:26
